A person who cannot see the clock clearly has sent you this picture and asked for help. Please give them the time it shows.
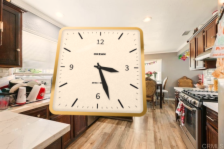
3:27
